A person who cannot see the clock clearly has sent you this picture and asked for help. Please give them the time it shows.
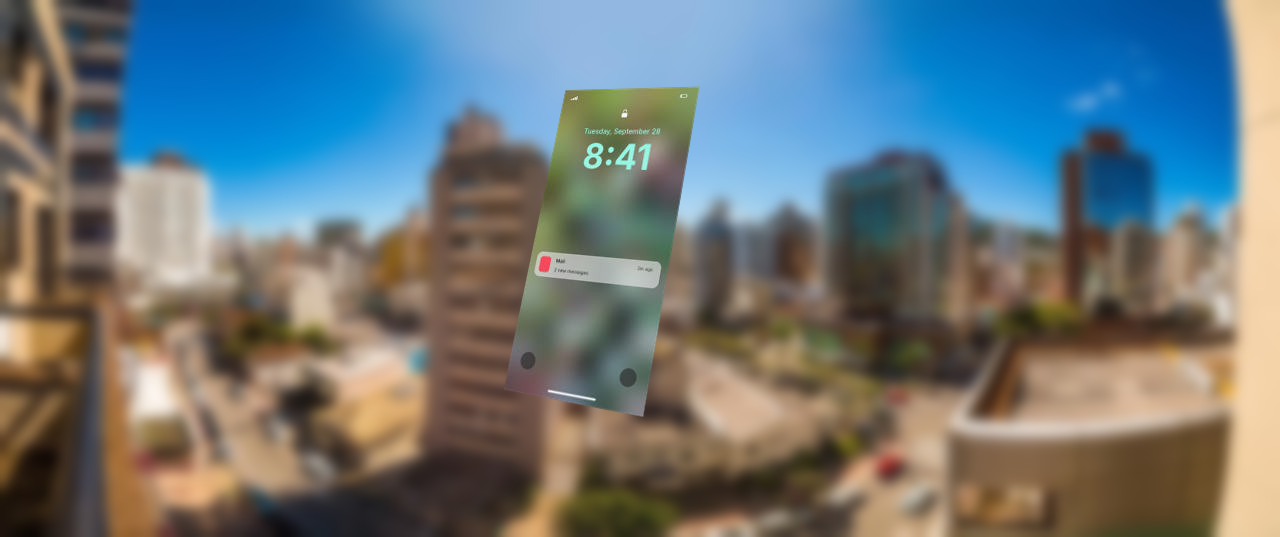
8:41
